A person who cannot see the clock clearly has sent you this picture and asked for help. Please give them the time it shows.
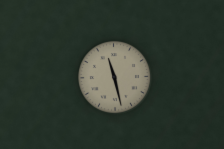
11:28
